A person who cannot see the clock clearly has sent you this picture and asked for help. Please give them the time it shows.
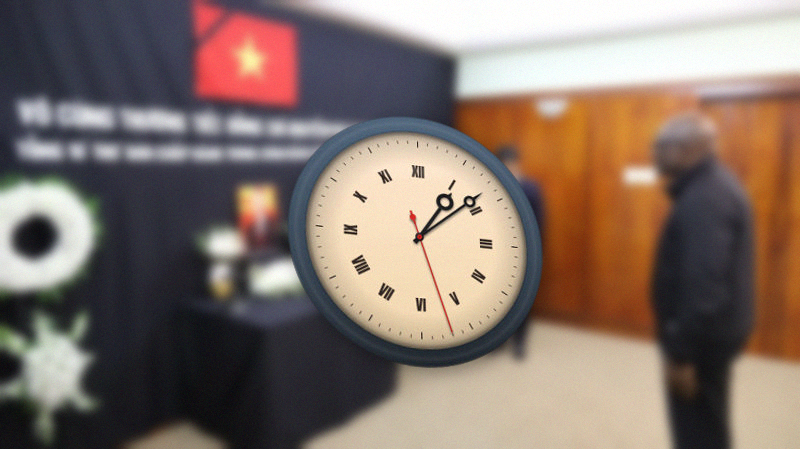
1:08:27
